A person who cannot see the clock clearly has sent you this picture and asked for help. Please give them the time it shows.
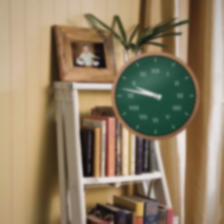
9:47
